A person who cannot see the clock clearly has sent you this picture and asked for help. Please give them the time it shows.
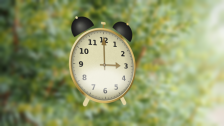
3:00
